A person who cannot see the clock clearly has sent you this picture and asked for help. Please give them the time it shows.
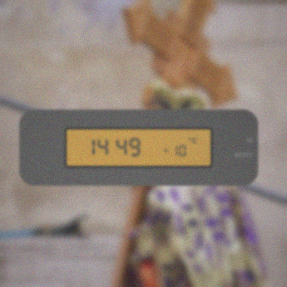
14:49
